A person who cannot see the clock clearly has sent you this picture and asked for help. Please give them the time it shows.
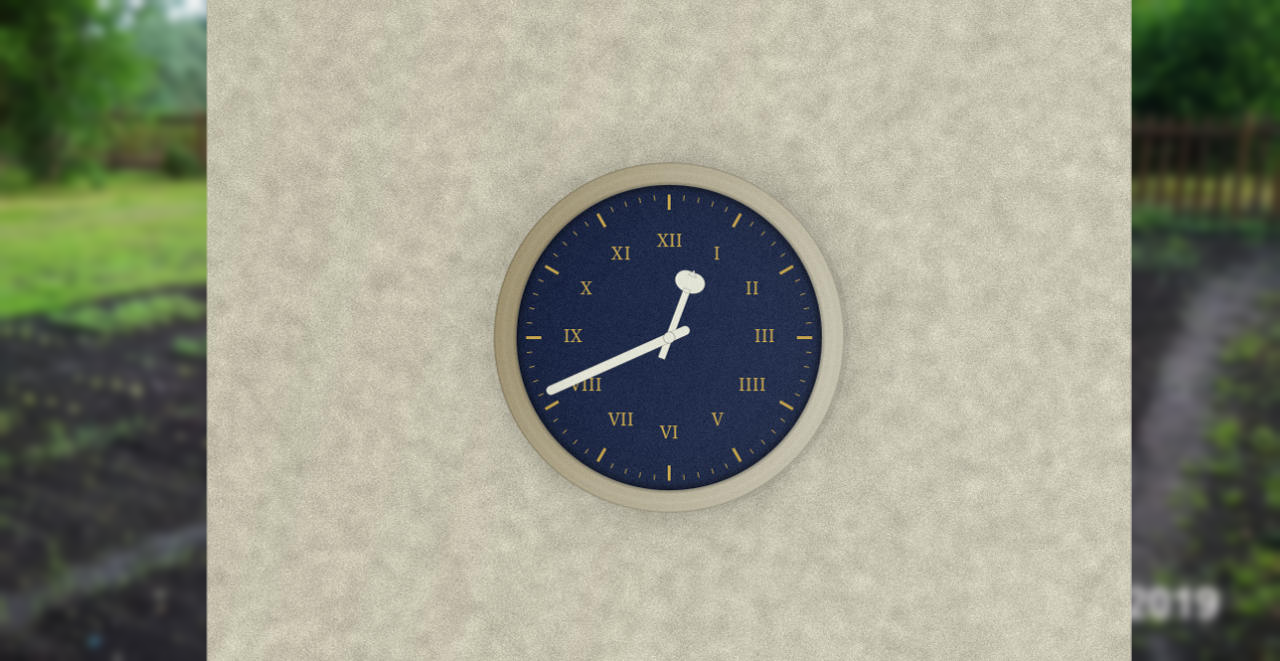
12:41
